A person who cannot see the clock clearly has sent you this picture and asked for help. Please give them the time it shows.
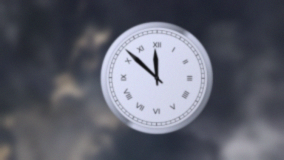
11:52
